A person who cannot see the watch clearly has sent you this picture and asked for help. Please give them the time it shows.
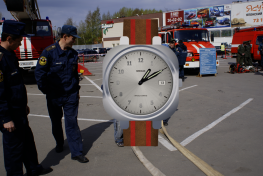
1:10
